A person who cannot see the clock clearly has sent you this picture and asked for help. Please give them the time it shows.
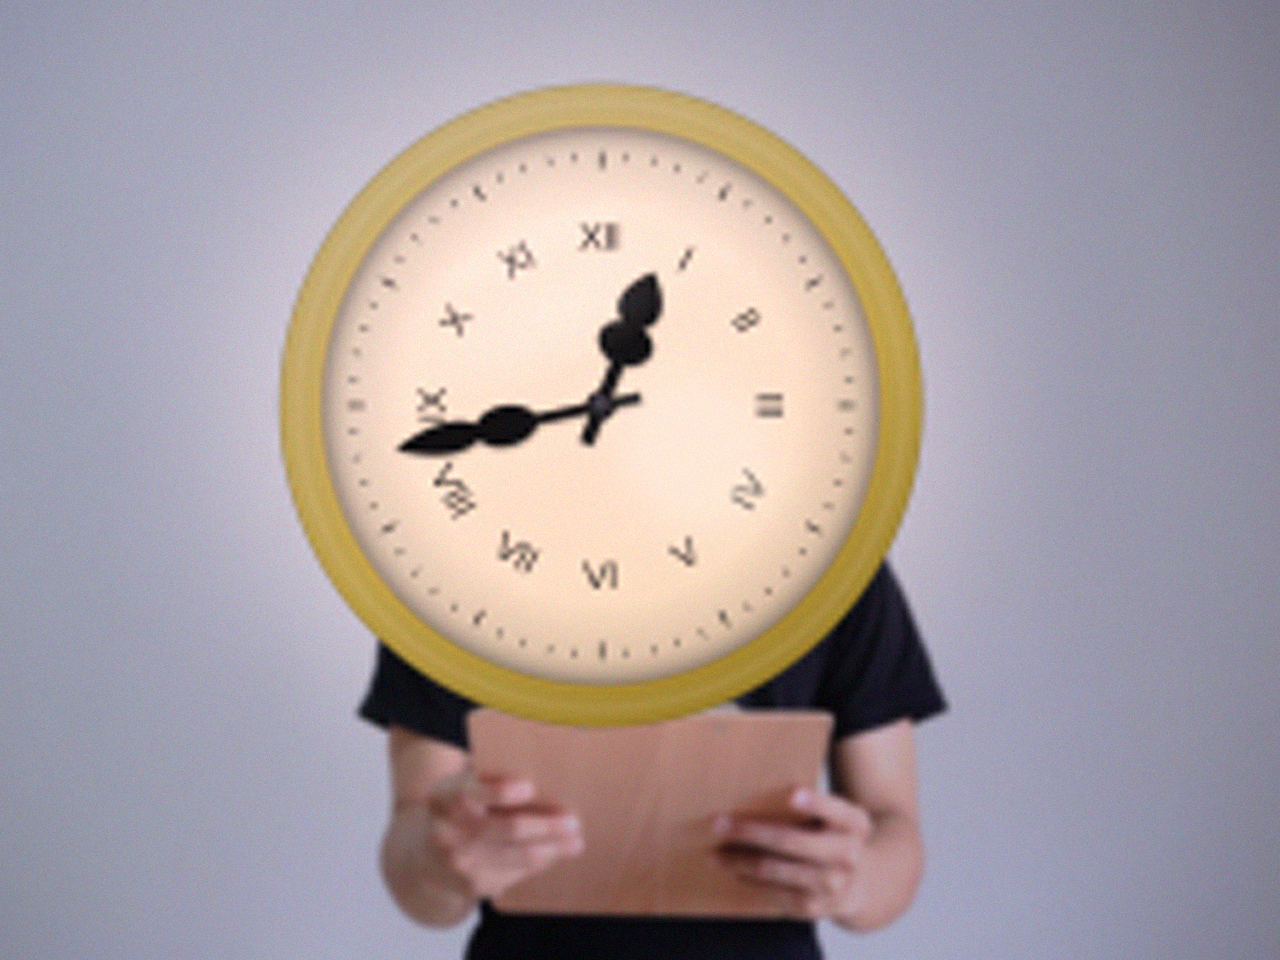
12:43
